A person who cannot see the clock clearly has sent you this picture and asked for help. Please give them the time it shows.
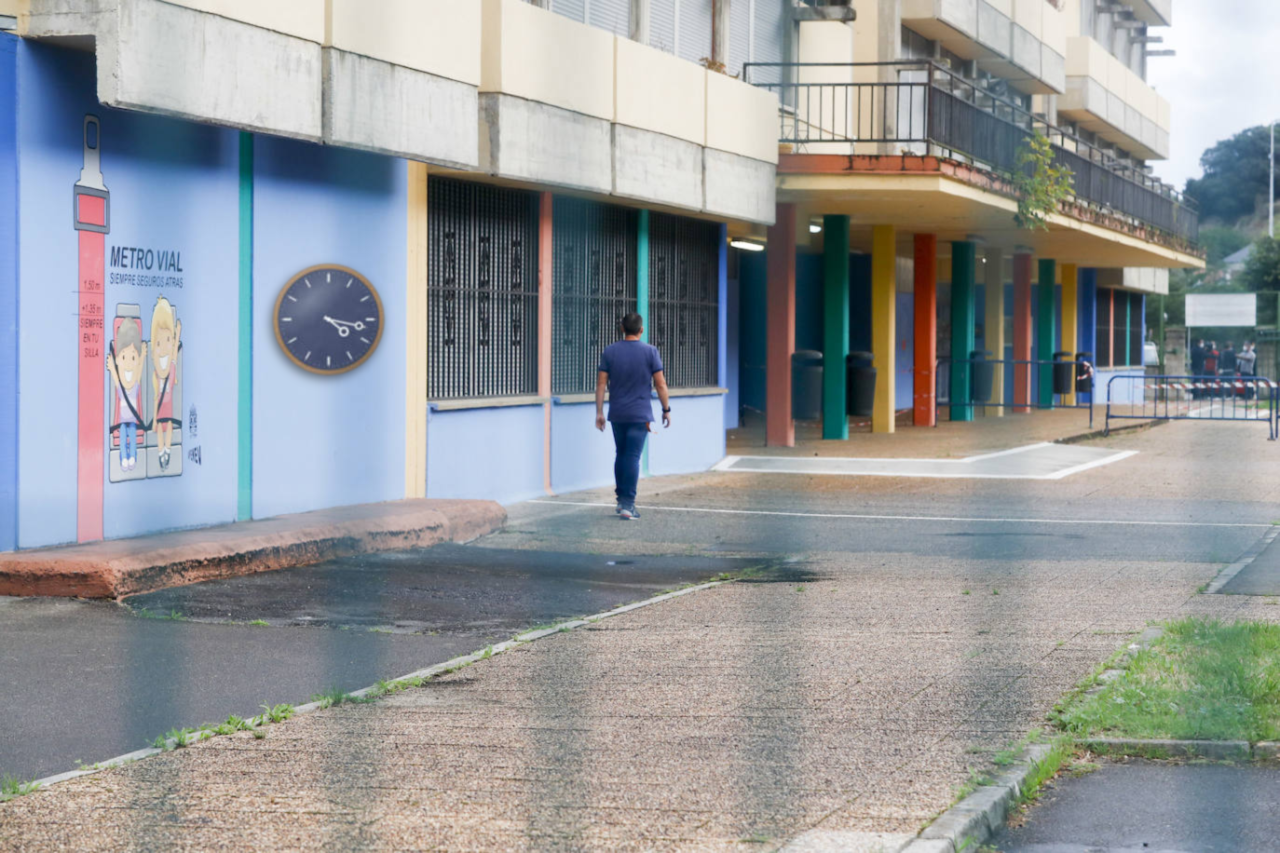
4:17
